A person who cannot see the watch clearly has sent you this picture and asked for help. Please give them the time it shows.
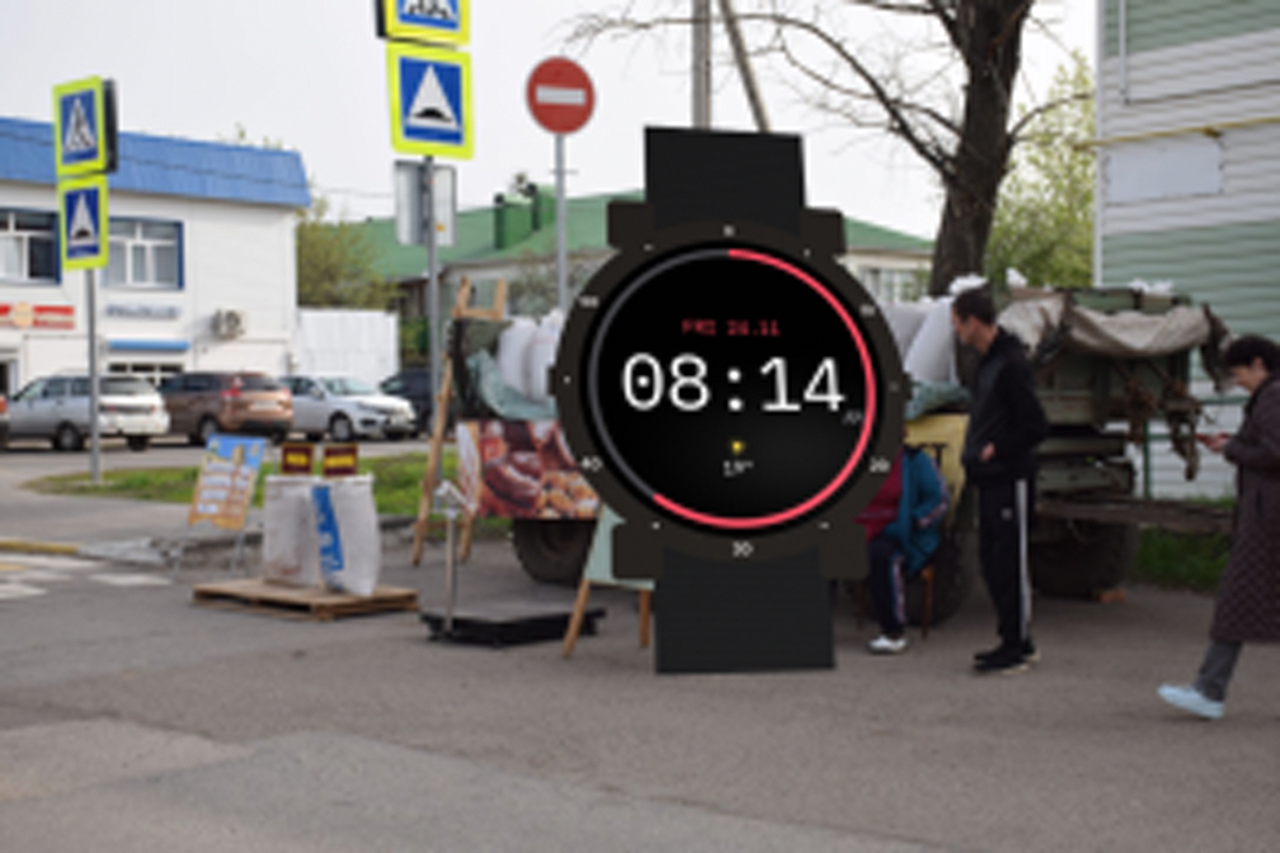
8:14
